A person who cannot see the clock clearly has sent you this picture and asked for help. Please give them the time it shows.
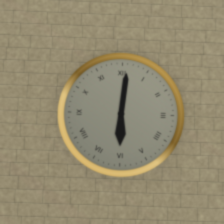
6:01
